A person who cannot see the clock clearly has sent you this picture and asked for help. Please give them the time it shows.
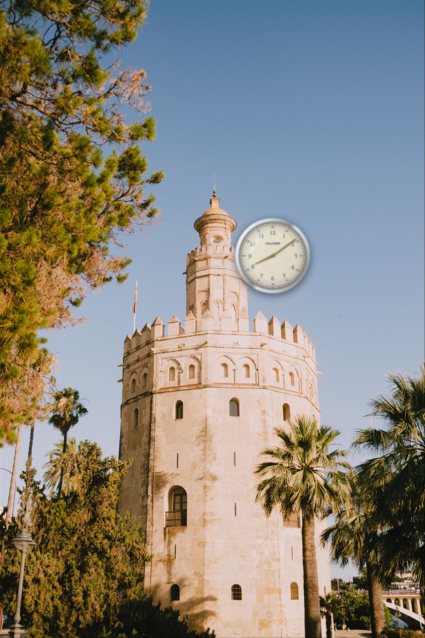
8:09
